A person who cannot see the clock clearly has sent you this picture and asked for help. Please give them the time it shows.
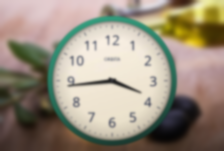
3:44
